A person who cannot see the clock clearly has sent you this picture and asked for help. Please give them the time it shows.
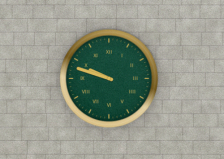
9:48
